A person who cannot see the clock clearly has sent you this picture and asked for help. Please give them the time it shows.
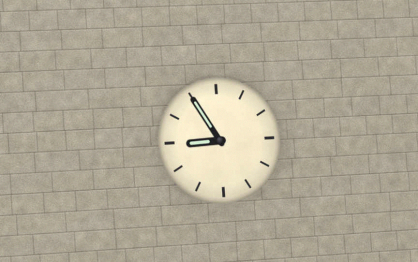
8:55
